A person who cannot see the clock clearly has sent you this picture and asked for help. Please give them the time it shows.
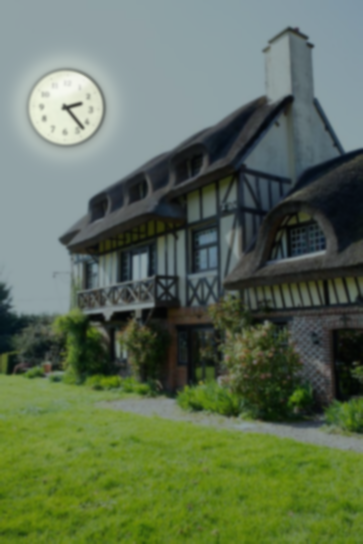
2:23
